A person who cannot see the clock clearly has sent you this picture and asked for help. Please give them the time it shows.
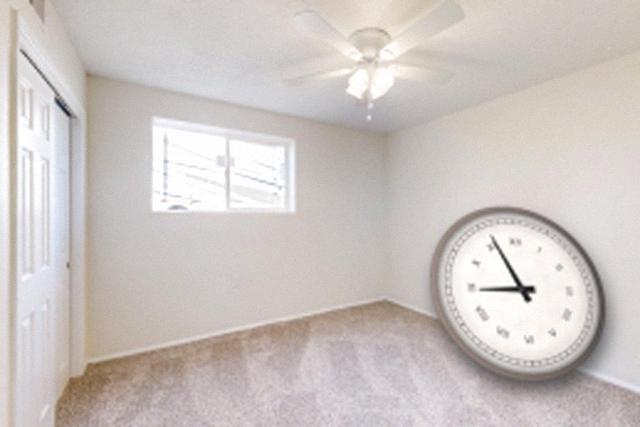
8:56
